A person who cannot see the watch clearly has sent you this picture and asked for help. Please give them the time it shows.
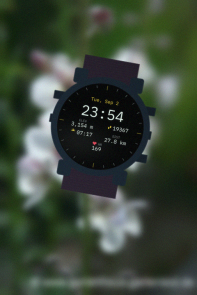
23:54
